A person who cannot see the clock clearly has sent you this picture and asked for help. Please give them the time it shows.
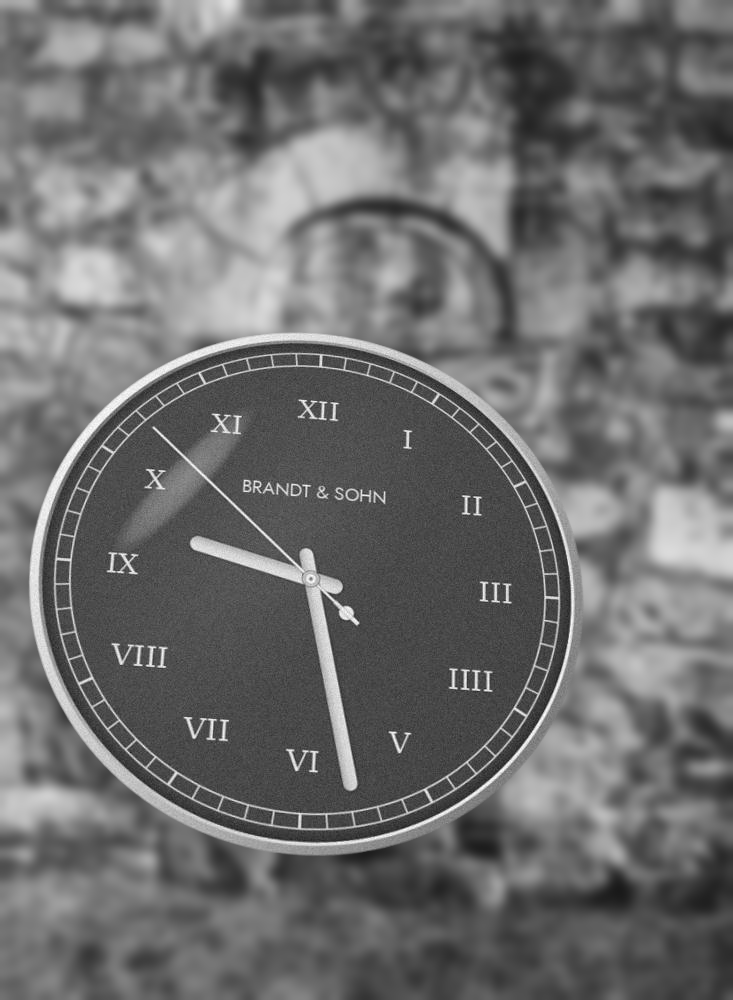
9:27:52
